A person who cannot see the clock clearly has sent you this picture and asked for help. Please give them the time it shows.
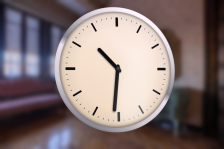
10:31
